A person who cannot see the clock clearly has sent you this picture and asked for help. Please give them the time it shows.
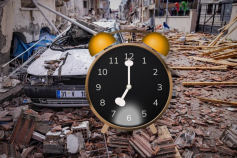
7:00
